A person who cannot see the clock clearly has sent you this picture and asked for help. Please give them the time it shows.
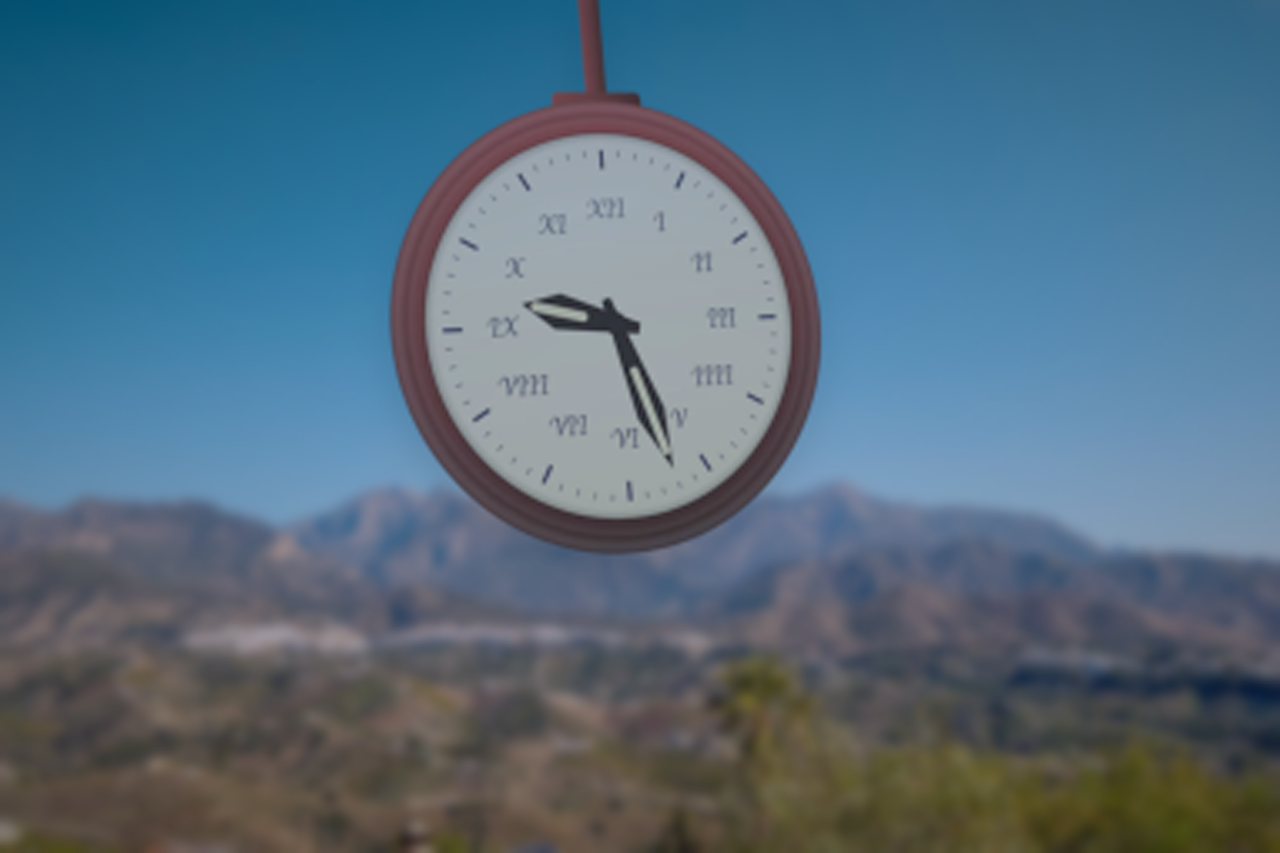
9:27
